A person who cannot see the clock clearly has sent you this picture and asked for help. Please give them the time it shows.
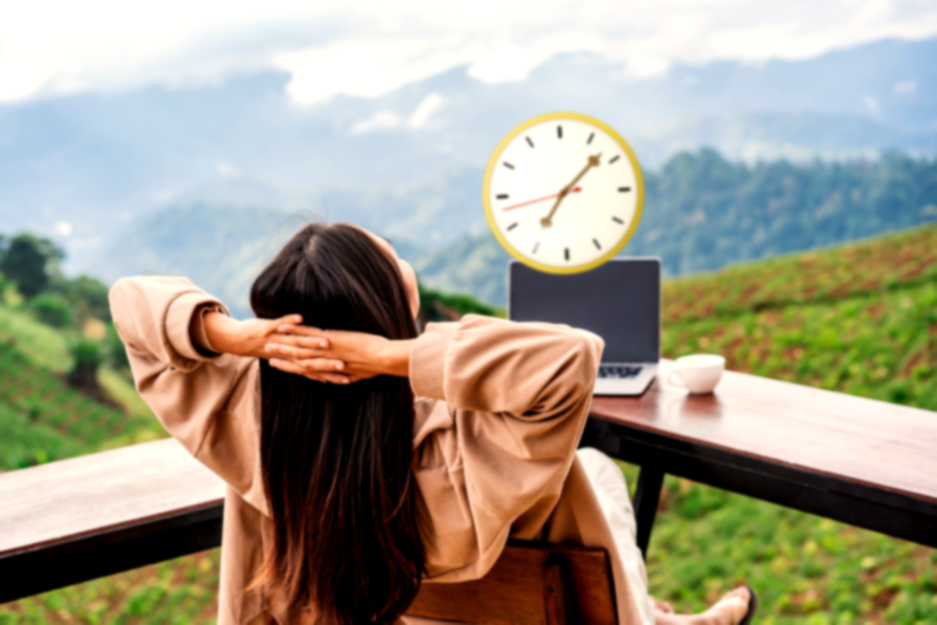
7:07:43
